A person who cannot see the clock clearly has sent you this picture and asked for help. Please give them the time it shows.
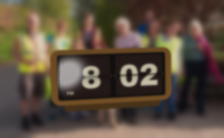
8:02
